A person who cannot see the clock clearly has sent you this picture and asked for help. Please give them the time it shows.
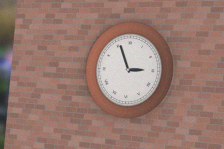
2:56
